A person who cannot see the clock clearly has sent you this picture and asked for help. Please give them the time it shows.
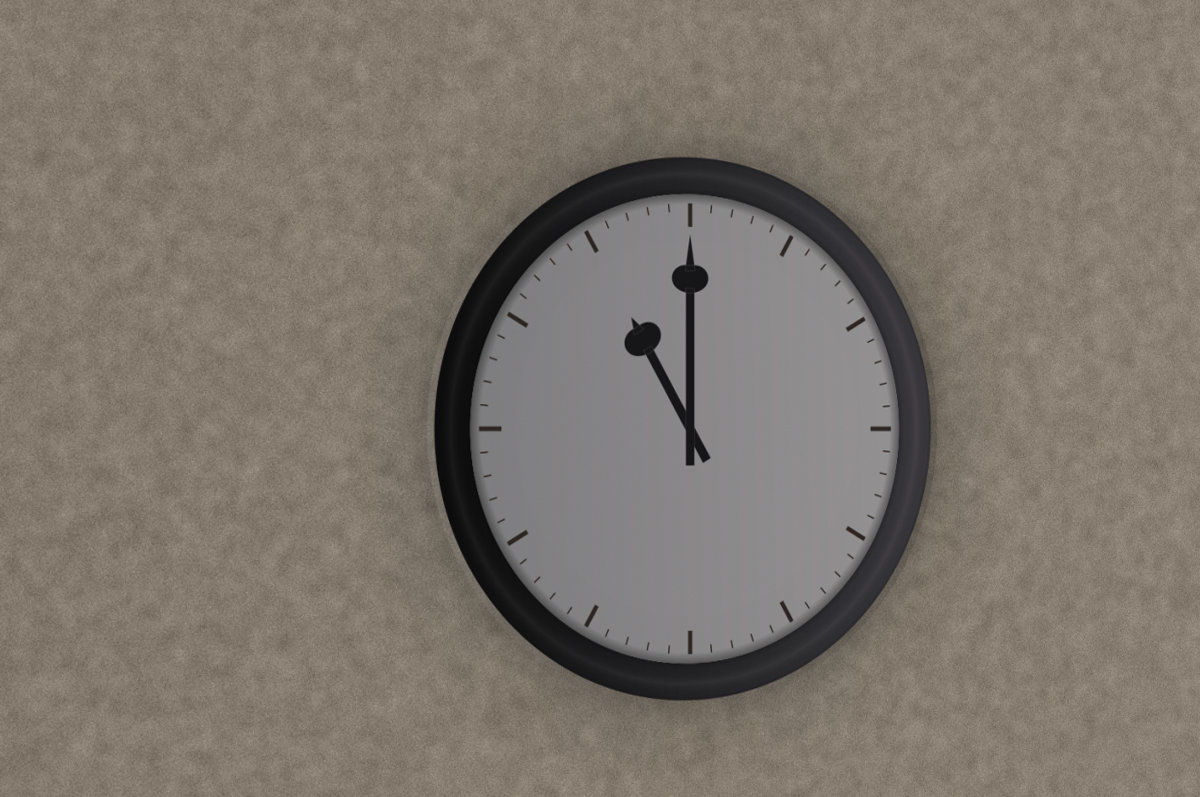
11:00
